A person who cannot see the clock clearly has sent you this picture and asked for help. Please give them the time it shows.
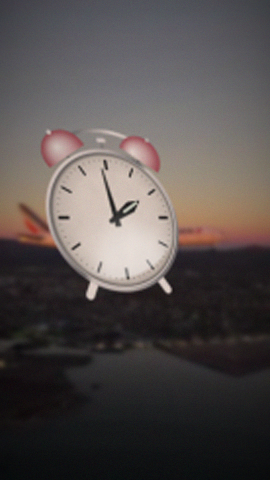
1:59
